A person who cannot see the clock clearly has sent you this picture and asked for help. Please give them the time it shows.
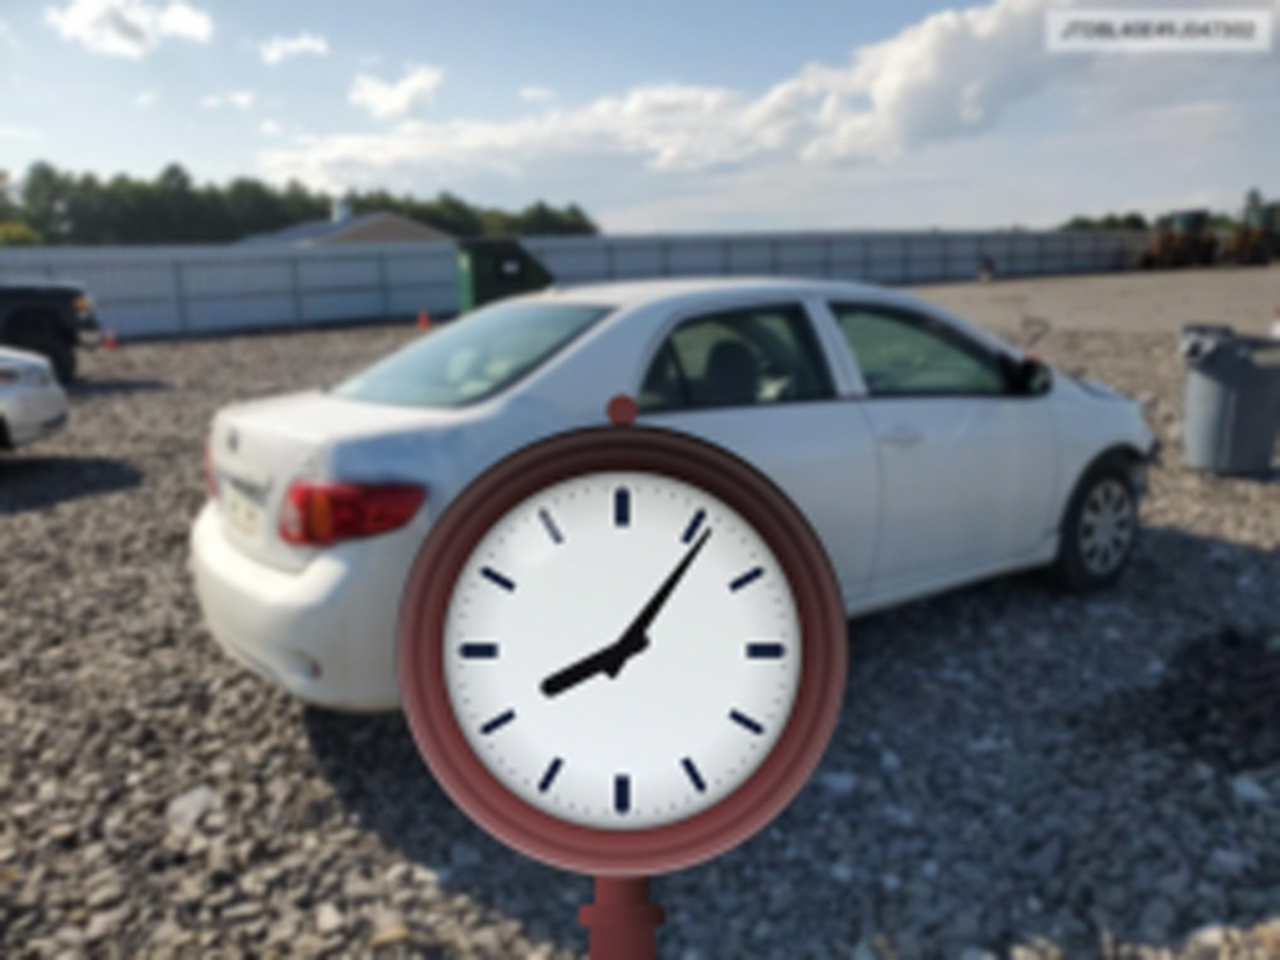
8:06
